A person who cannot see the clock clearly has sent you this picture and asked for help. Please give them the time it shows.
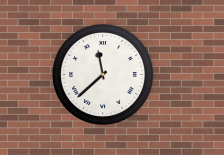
11:38
